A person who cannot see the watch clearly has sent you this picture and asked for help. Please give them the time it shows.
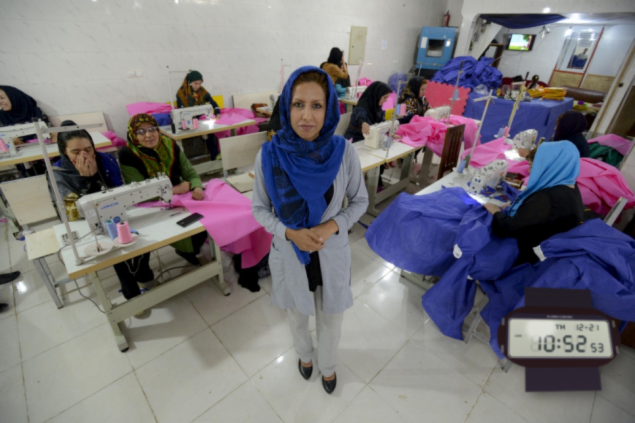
10:52
